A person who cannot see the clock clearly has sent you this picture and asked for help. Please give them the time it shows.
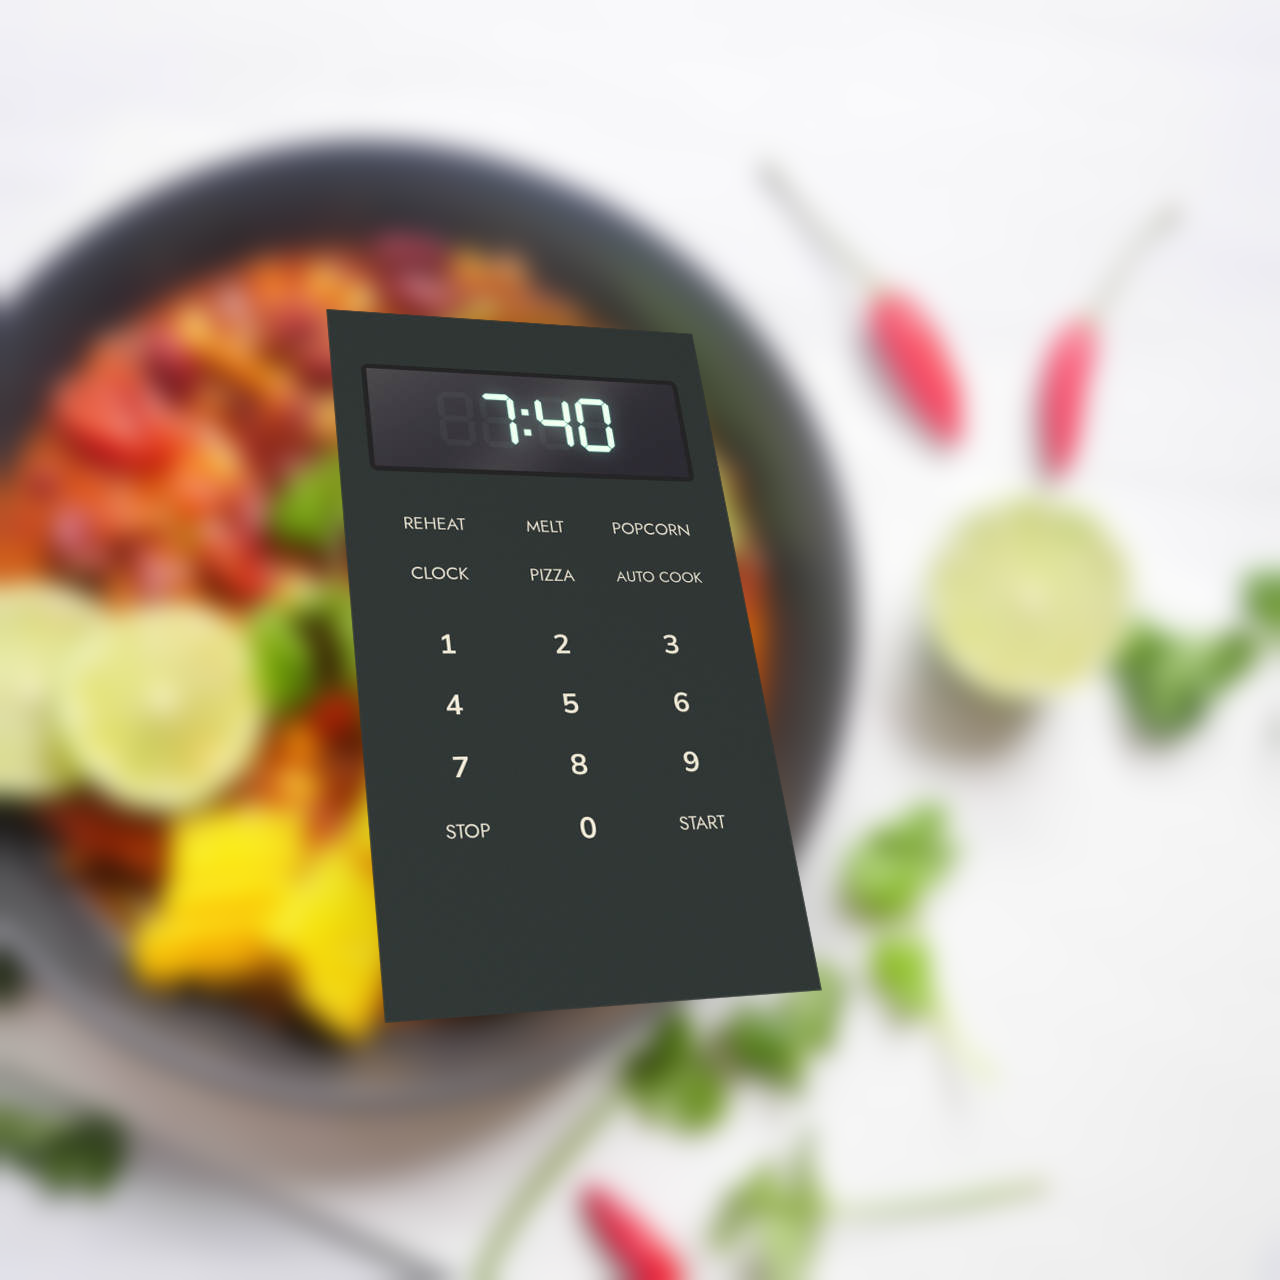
7:40
